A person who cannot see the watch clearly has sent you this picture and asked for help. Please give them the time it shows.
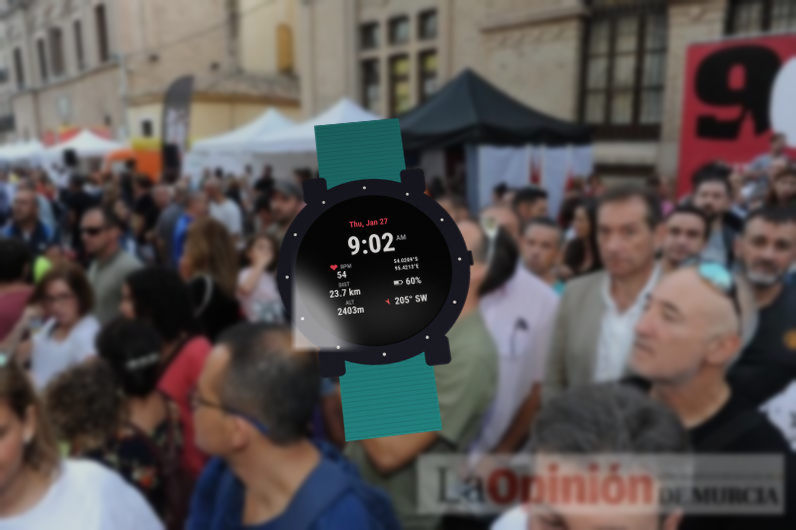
9:02
